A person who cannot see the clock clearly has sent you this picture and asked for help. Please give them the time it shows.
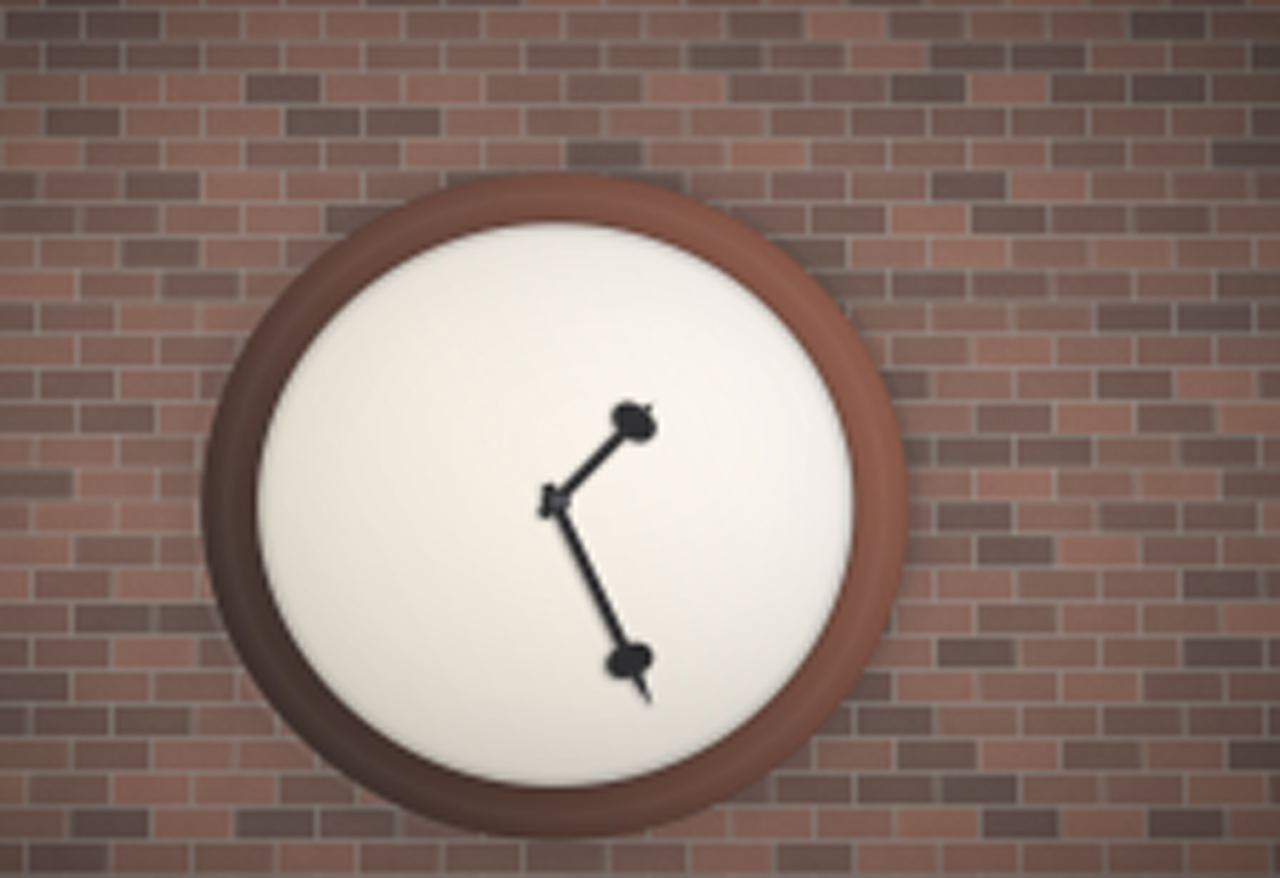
1:26
